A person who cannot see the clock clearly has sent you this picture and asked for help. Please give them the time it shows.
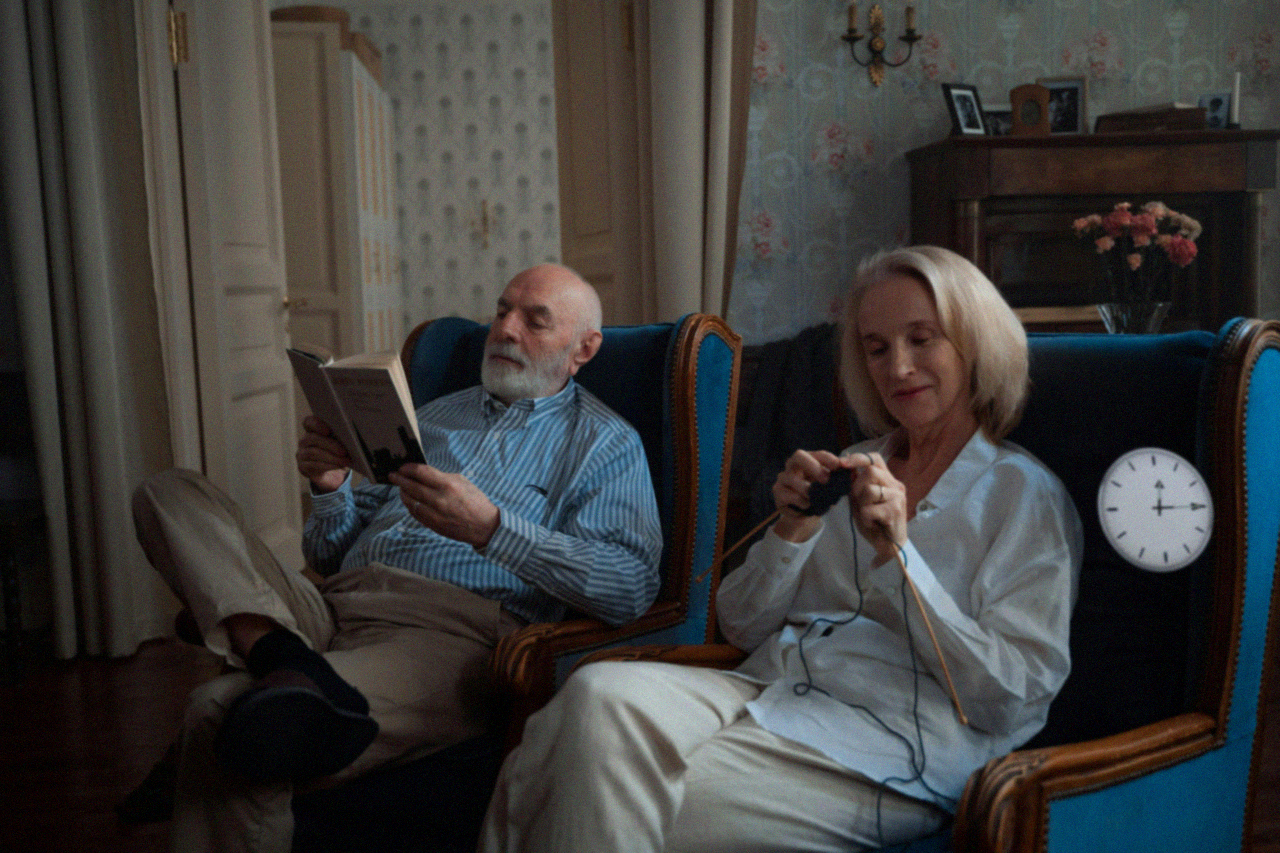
12:15
